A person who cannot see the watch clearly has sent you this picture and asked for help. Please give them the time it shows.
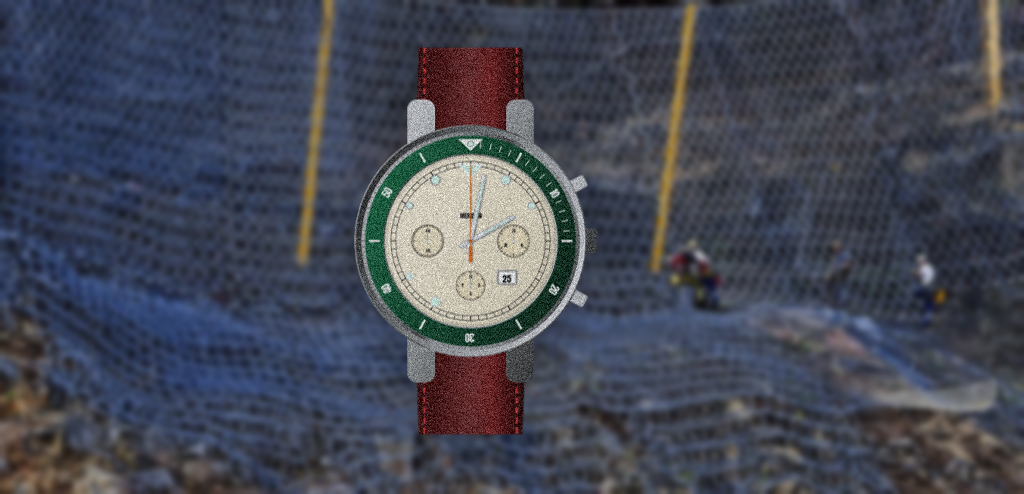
2:02
